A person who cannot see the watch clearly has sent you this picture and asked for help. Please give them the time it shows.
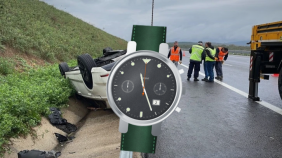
11:26
